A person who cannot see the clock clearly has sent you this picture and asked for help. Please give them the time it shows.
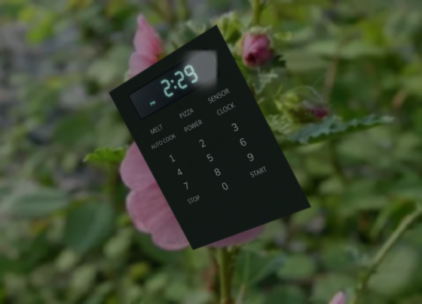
2:29
